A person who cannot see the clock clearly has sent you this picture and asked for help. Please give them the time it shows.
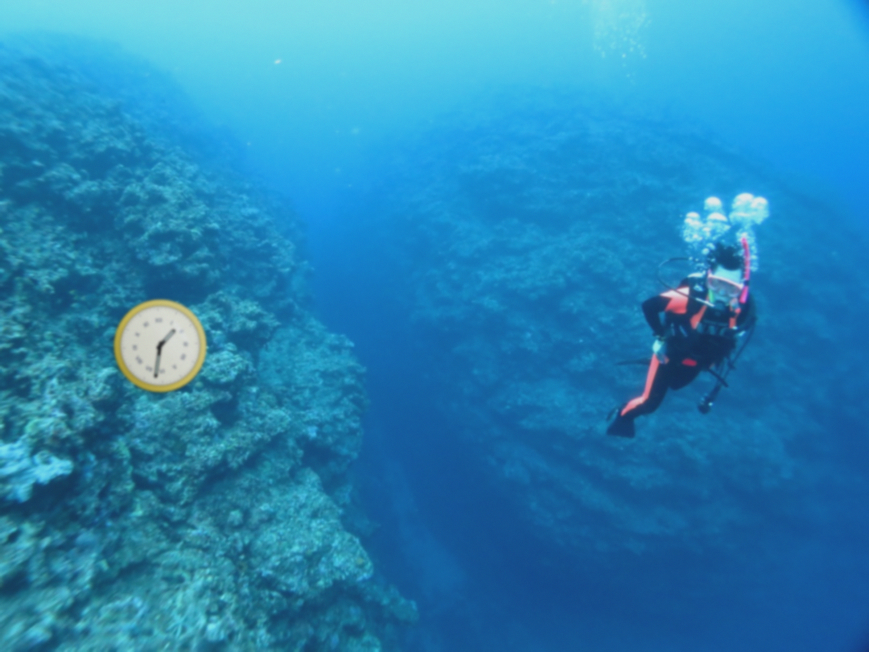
1:32
